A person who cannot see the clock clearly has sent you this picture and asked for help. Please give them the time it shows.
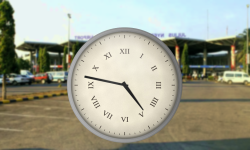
4:47
